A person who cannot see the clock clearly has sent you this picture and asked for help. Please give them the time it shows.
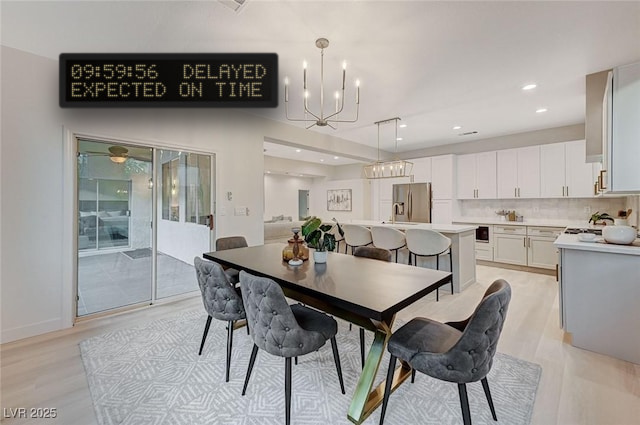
9:59:56
